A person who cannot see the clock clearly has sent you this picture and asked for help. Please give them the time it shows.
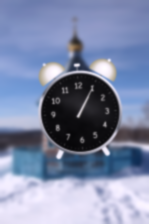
1:05
